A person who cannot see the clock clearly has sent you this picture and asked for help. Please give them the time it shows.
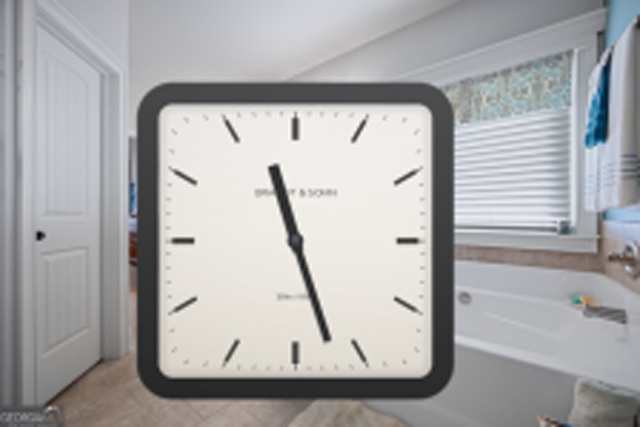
11:27
